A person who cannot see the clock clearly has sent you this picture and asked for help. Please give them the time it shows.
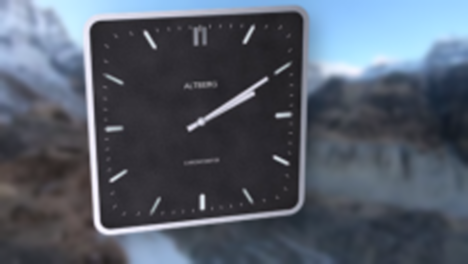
2:10
